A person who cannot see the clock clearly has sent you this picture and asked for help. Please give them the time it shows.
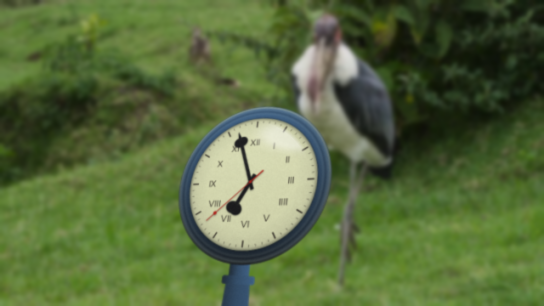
6:56:38
